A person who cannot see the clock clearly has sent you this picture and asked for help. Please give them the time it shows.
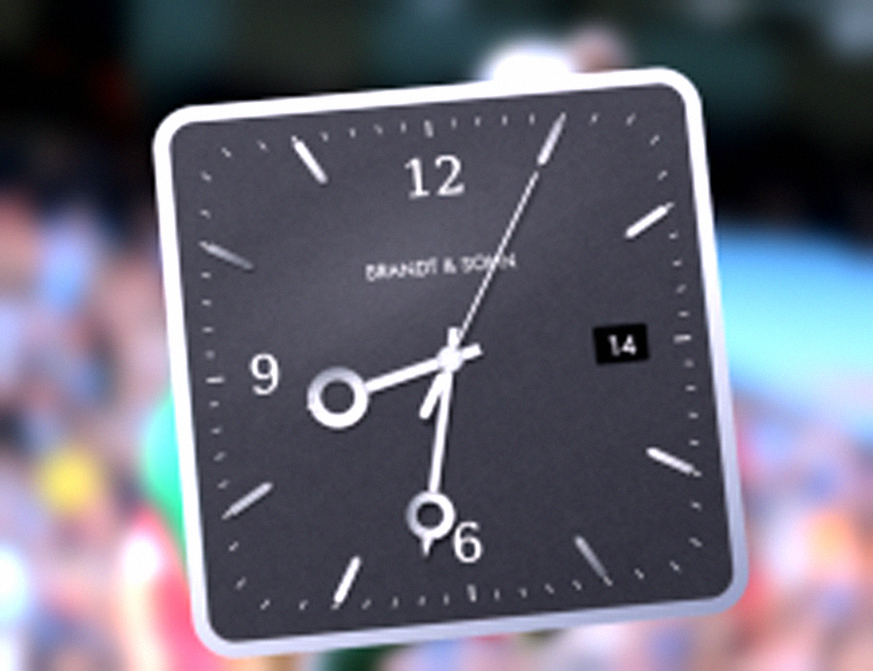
8:32:05
